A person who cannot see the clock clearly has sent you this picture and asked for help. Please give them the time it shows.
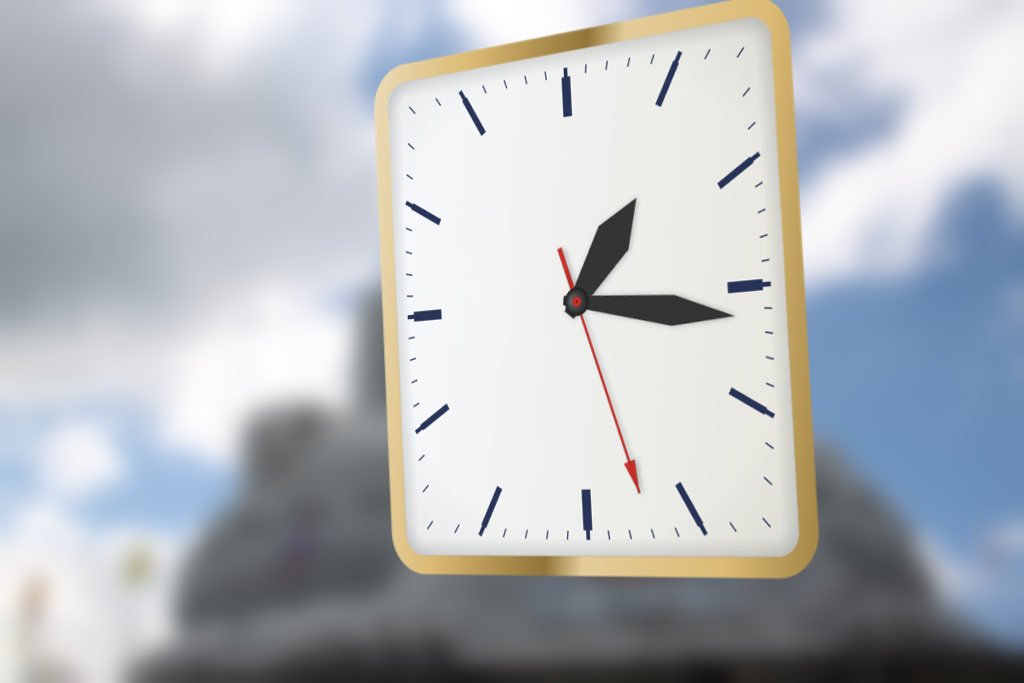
1:16:27
